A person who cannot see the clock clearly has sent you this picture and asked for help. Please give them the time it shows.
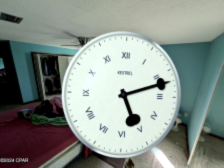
5:12
